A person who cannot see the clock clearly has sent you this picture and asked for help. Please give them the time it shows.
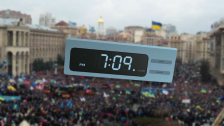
7:09
